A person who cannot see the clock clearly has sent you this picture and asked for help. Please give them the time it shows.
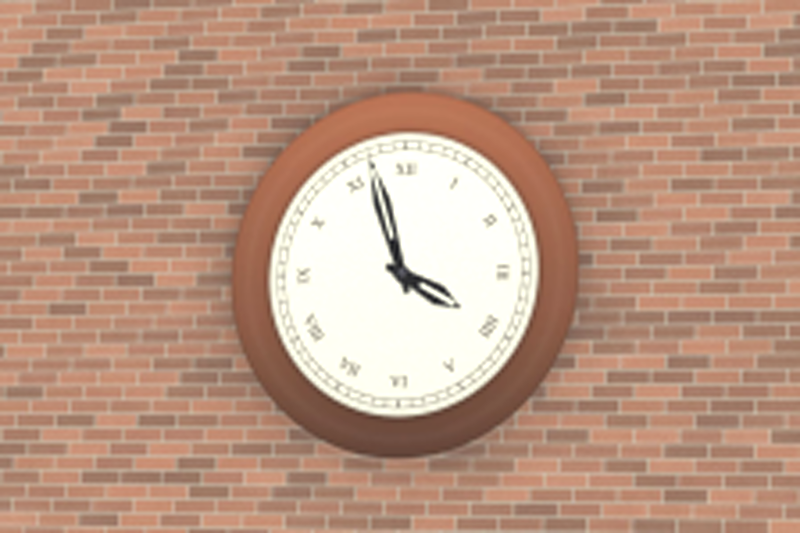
3:57
